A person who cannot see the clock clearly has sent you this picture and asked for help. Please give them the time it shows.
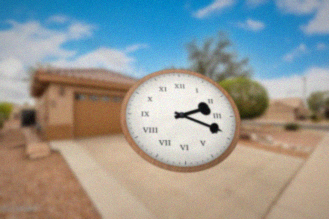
2:19
